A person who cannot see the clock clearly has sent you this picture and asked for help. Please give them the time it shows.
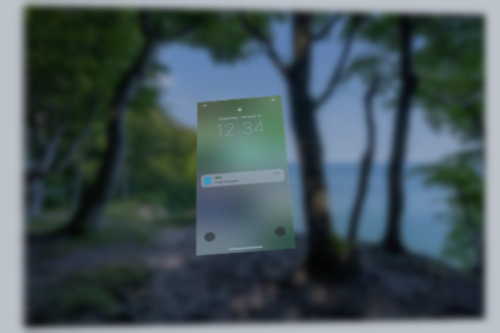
12:34
